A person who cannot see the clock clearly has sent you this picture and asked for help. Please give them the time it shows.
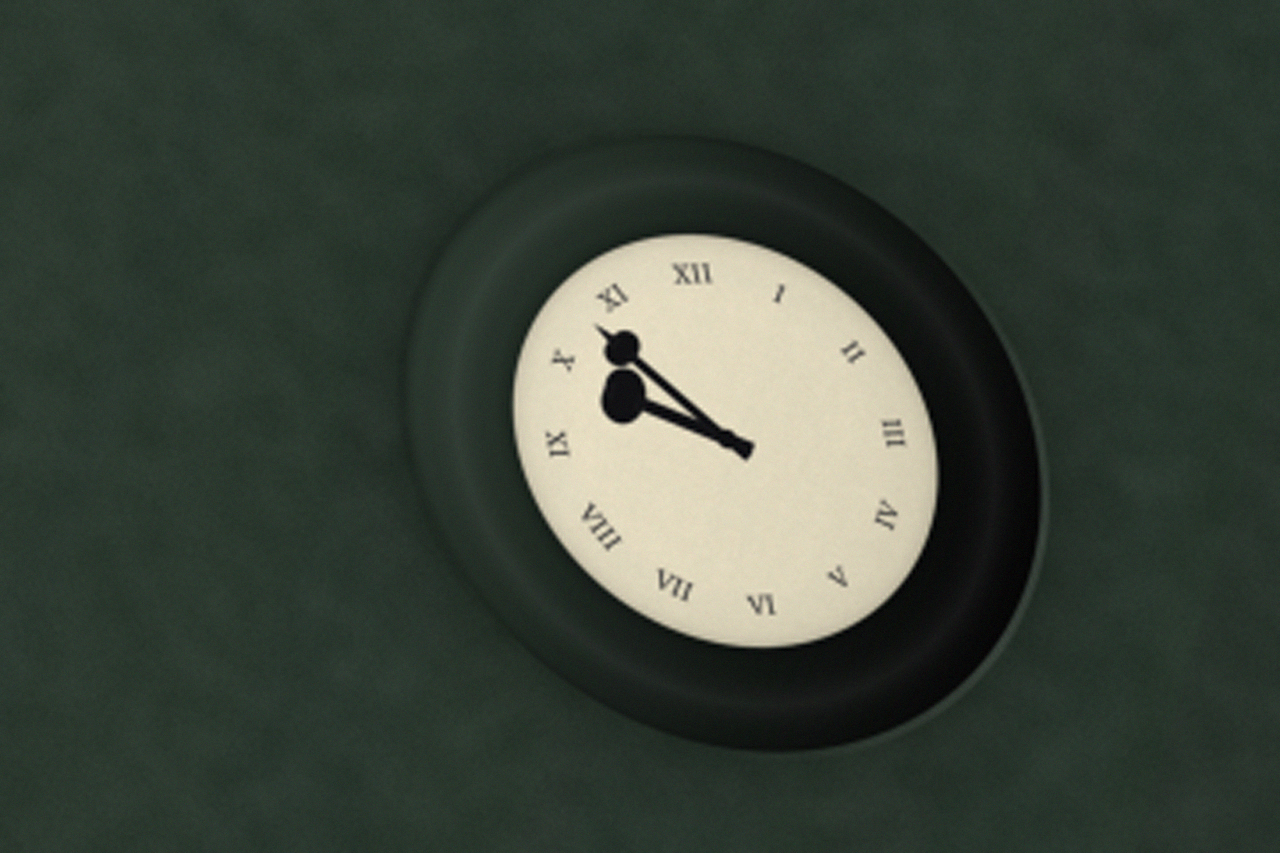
9:53
